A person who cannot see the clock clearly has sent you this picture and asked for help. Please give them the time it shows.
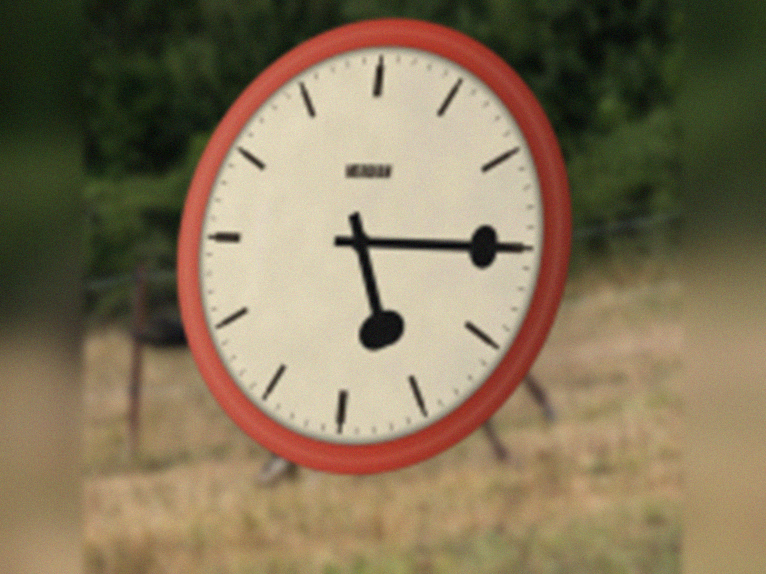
5:15
